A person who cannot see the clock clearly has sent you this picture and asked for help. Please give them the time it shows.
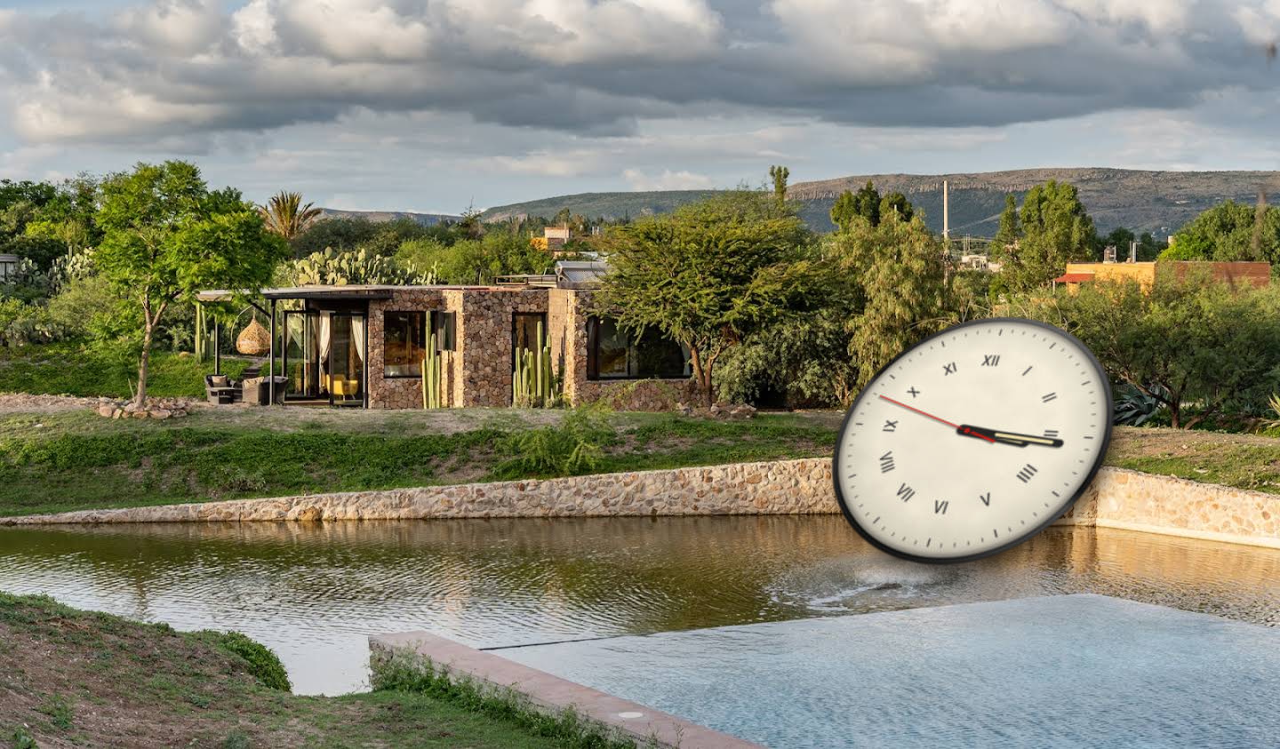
3:15:48
